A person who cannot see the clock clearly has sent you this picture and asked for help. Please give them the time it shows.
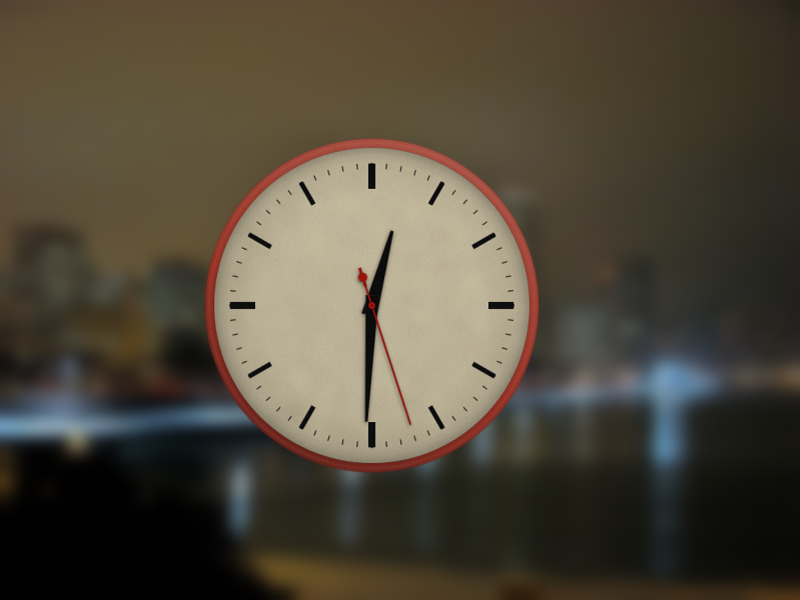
12:30:27
